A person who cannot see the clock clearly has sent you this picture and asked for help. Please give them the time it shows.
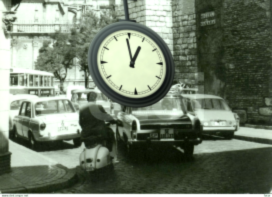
12:59
